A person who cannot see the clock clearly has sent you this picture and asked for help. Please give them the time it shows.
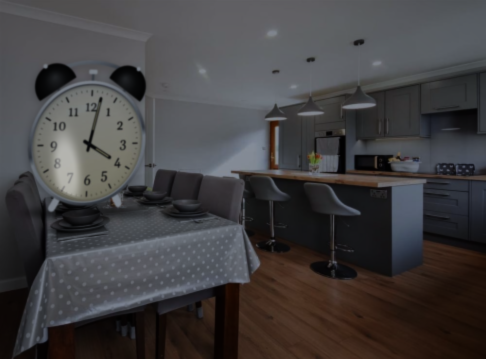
4:02
